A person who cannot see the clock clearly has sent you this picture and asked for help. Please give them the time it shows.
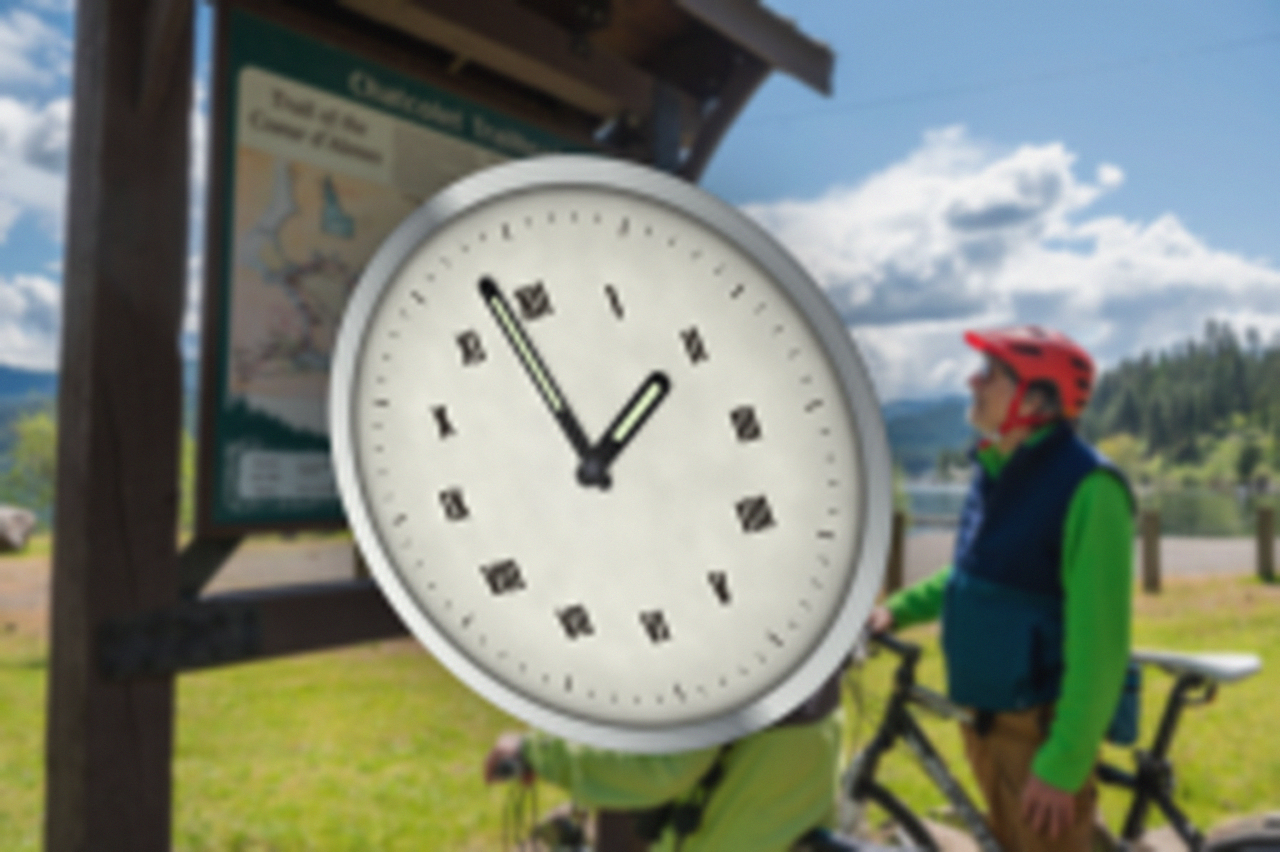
1:58
